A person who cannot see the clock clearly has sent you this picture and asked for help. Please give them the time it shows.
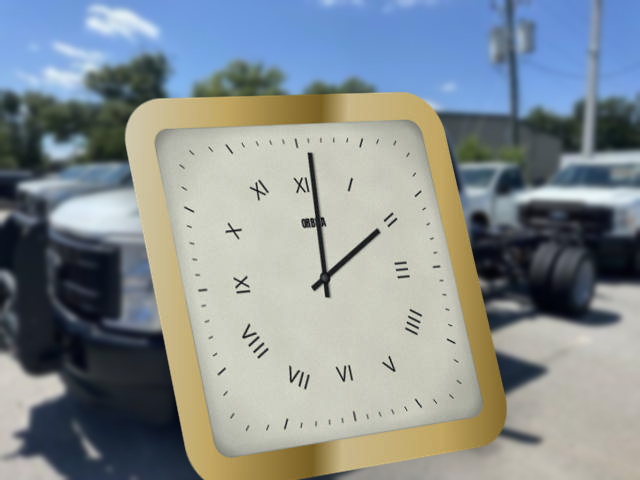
2:01
